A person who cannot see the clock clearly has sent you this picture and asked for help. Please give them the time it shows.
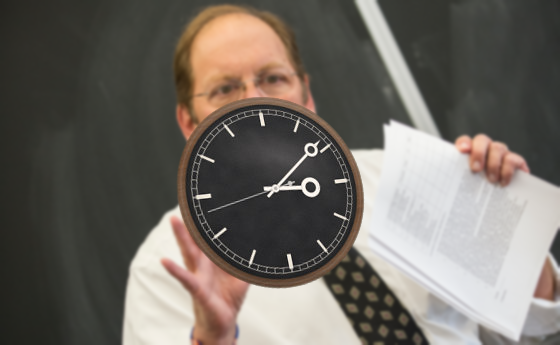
3:08:43
